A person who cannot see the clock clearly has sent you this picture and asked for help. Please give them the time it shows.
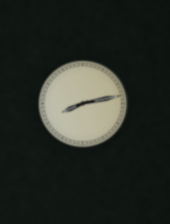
8:13
